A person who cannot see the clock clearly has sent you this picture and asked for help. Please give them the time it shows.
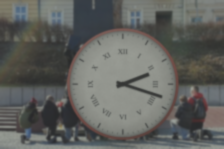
2:18
